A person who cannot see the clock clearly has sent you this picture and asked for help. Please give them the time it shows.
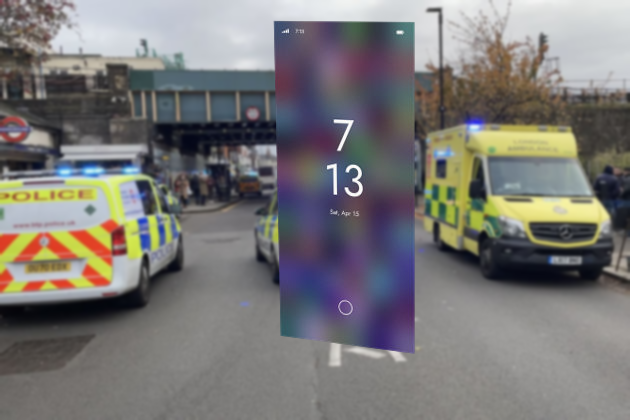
7:13
